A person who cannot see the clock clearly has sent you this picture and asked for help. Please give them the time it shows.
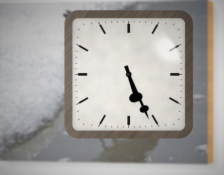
5:26
